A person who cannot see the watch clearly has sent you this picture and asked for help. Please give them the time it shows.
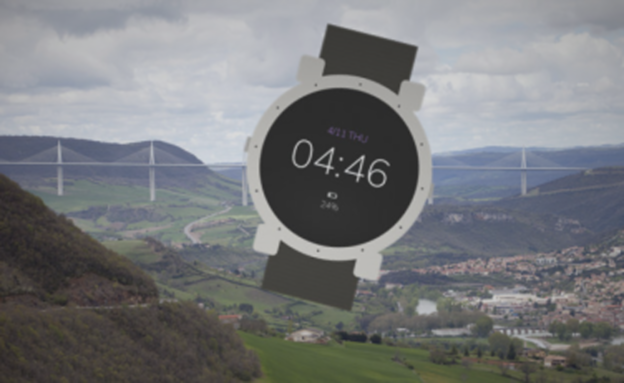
4:46
